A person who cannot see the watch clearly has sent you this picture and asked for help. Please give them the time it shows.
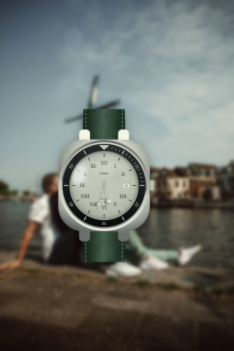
5:33
